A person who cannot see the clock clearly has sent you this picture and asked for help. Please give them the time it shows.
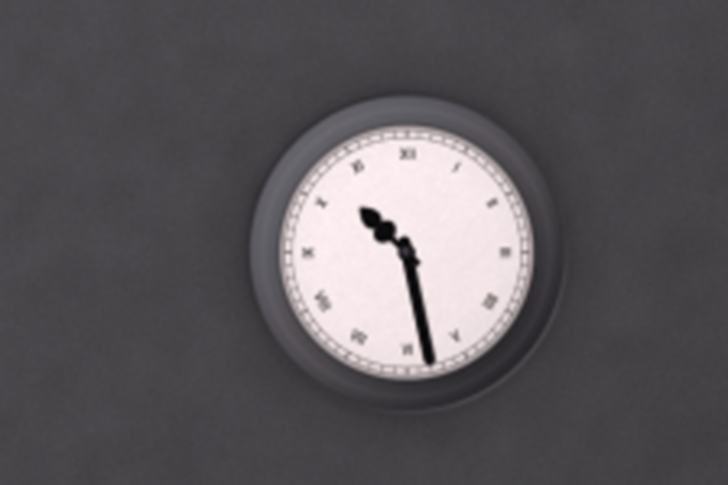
10:28
